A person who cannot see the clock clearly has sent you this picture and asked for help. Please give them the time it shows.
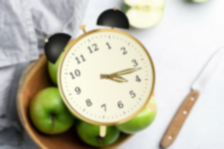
4:17
